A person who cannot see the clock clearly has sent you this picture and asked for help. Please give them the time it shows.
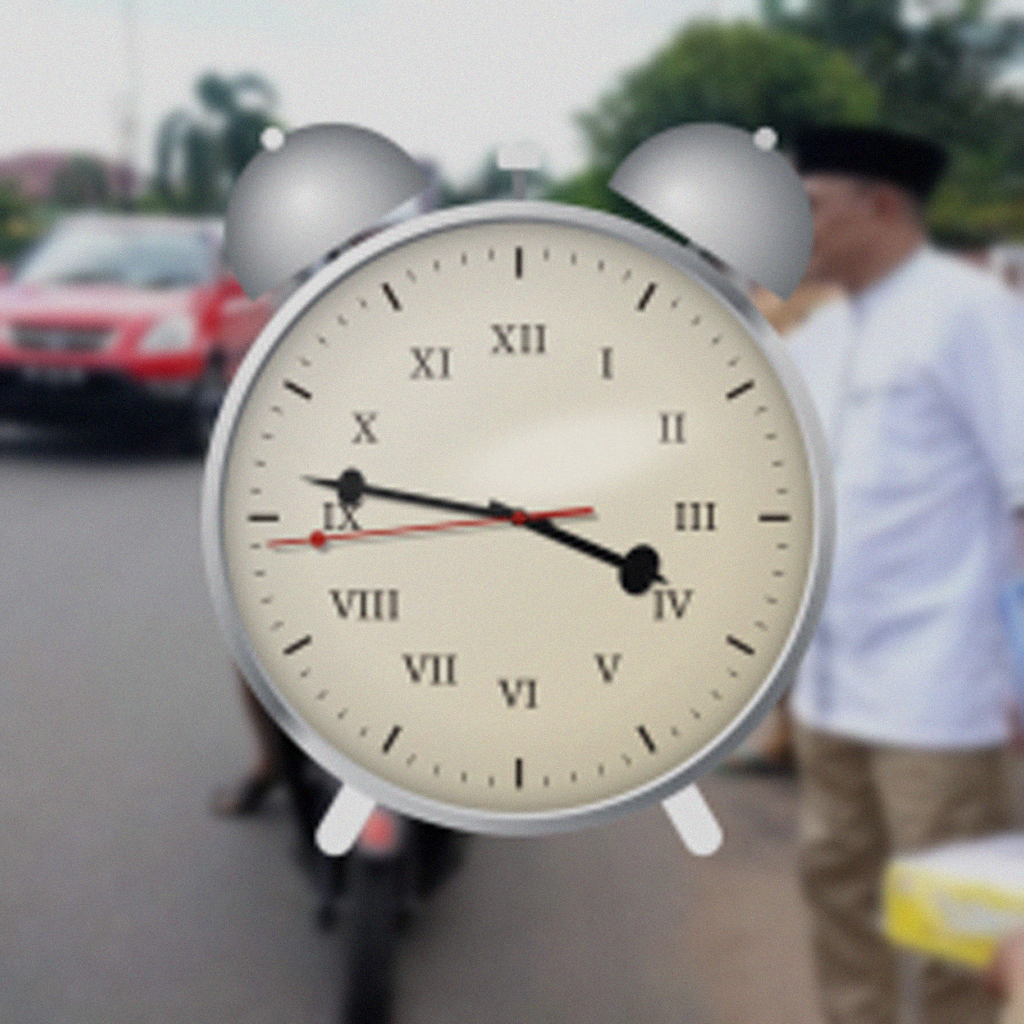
3:46:44
